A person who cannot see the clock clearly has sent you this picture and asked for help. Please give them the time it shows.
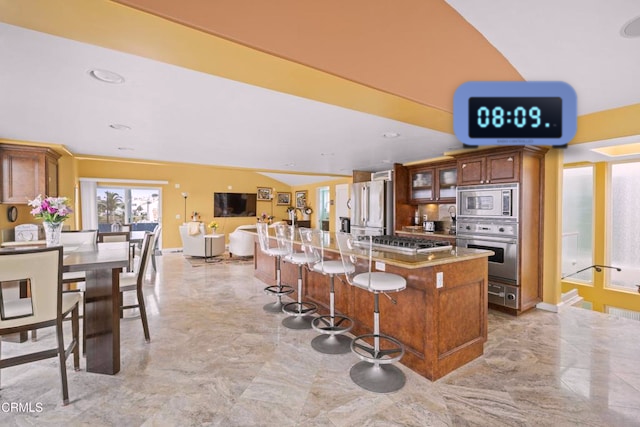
8:09
